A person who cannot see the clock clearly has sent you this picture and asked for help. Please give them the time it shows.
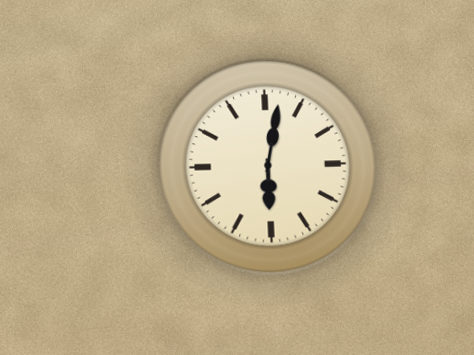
6:02
